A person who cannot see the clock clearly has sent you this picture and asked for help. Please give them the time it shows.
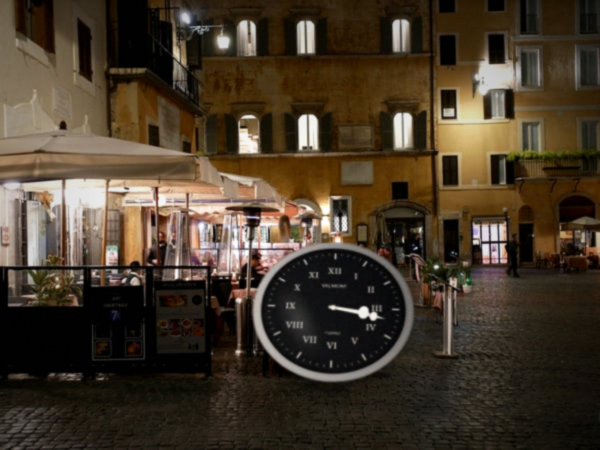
3:17
